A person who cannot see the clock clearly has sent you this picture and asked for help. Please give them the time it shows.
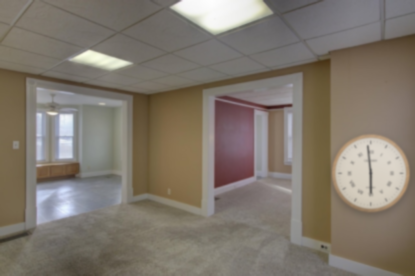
5:59
